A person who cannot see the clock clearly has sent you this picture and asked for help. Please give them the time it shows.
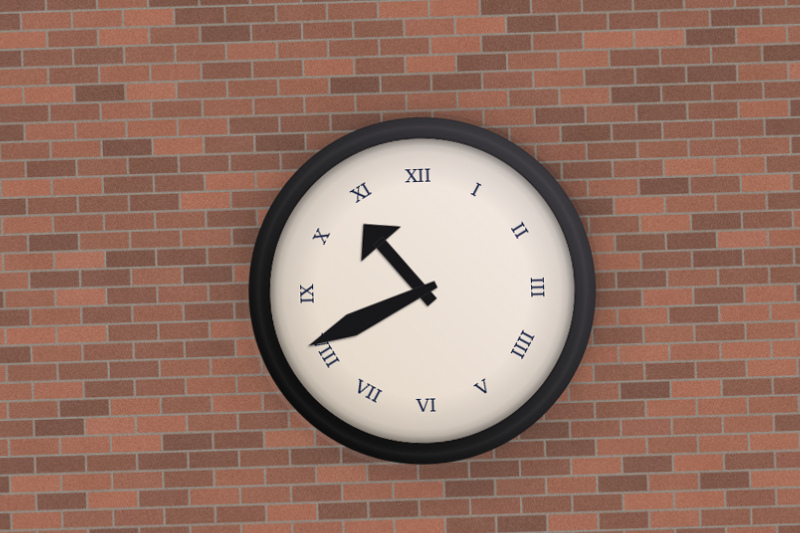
10:41
